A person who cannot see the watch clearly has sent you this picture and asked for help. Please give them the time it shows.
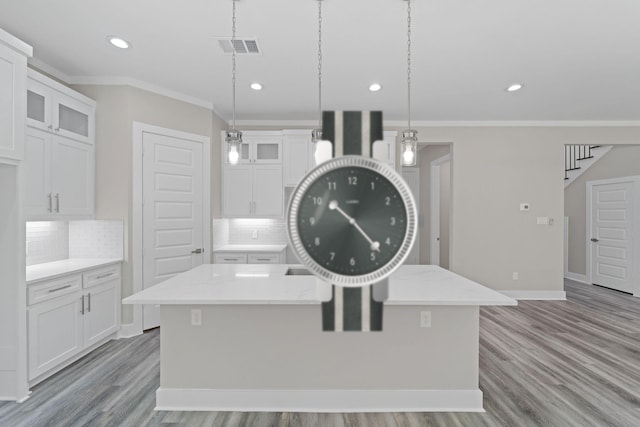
10:23
